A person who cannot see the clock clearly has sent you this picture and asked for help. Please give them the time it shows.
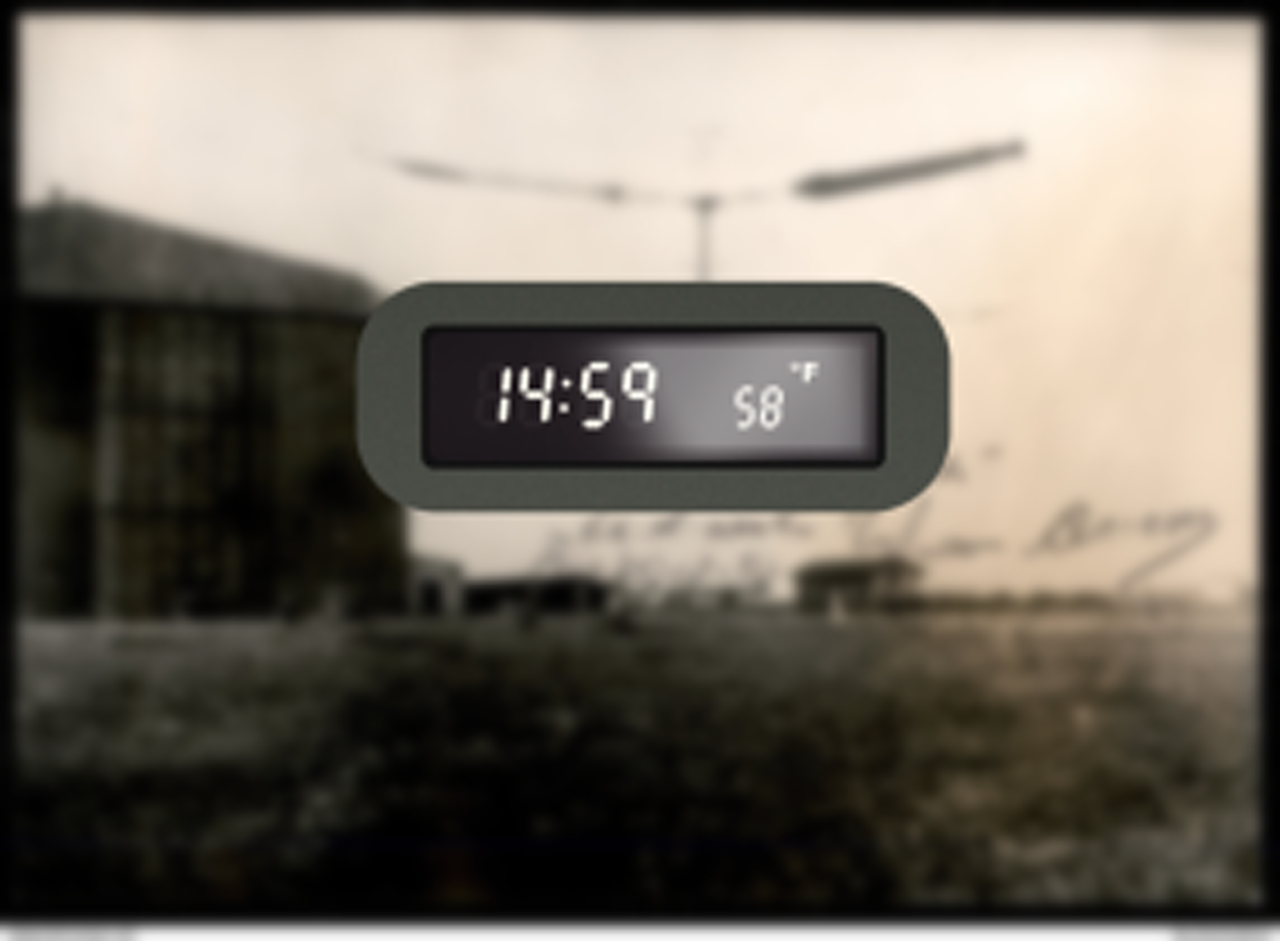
14:59
